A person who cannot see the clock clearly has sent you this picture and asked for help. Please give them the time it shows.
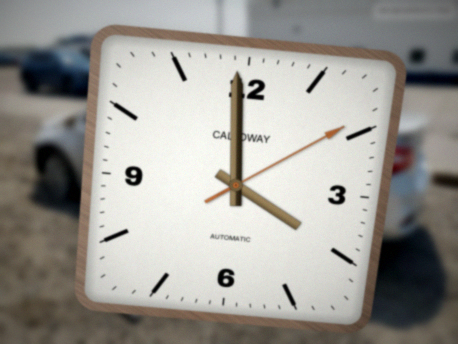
3:59:09
